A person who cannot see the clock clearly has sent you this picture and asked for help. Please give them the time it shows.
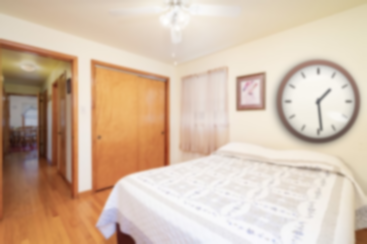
1:29
